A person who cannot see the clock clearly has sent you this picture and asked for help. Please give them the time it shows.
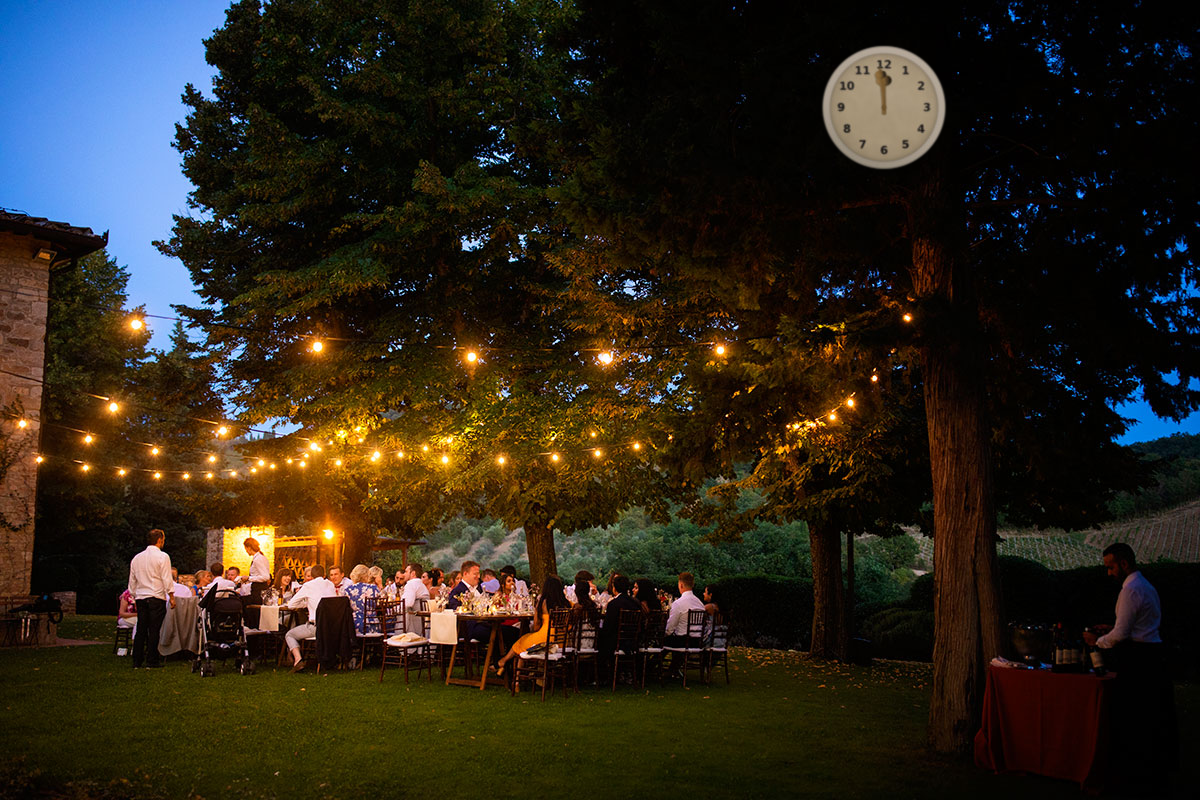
11:59
